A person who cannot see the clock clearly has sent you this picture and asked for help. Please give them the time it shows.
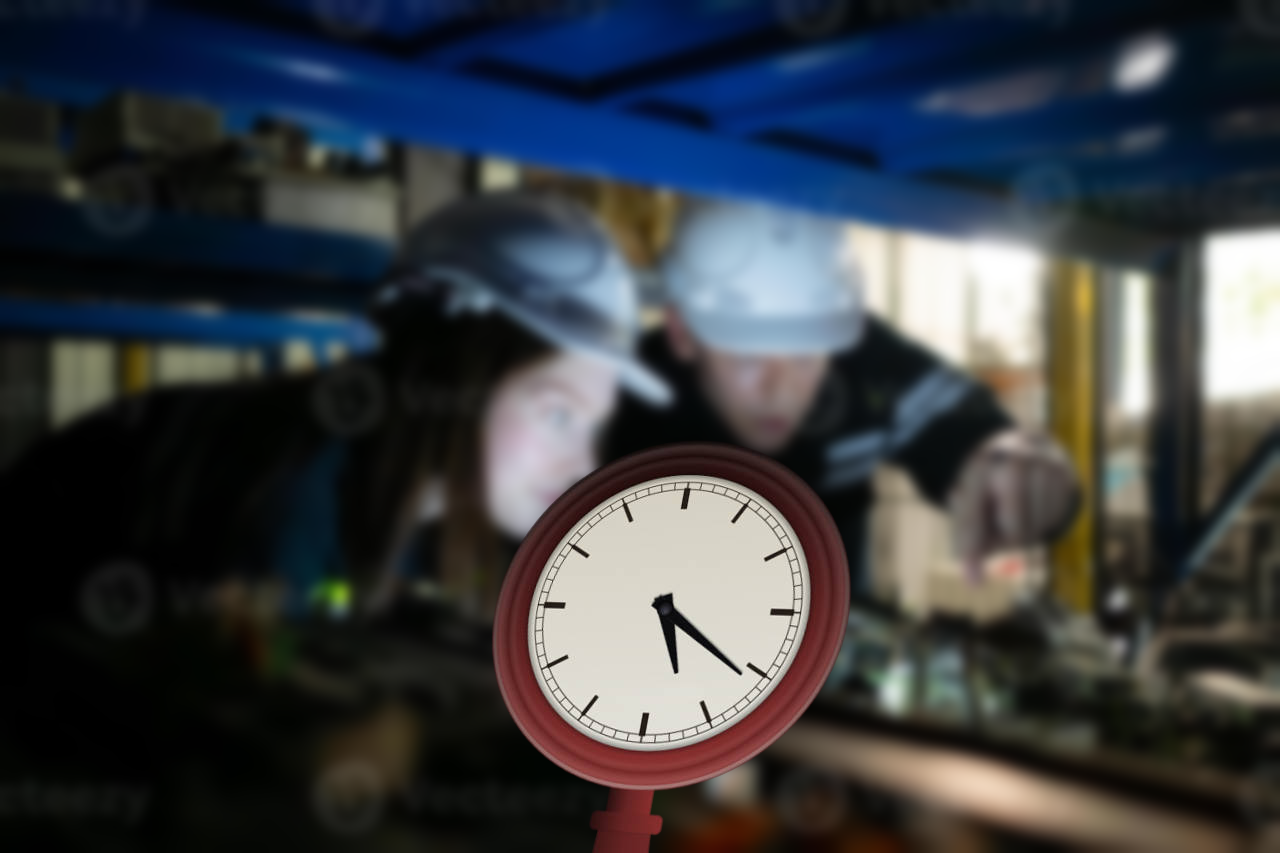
5:21
